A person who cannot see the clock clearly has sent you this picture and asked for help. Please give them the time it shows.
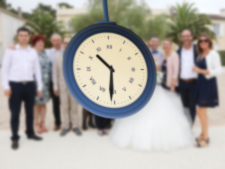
10:31
